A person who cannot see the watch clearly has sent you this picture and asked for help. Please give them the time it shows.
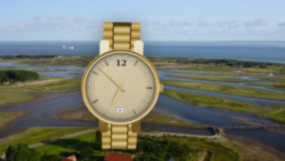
6:52
